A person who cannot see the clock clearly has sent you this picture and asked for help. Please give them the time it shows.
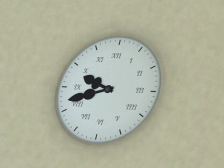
9:42
